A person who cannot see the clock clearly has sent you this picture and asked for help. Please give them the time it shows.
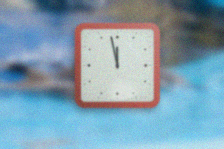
11:58
